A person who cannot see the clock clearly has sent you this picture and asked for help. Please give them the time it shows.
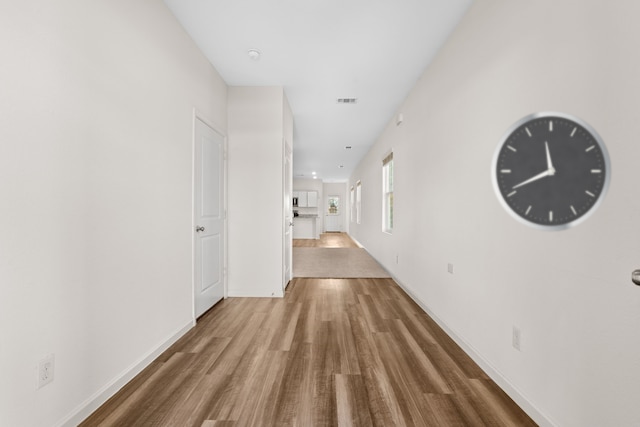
11:41
